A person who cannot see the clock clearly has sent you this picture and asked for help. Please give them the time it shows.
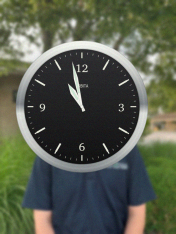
10:58
